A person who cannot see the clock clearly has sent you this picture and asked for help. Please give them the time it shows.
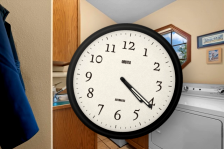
4:21
